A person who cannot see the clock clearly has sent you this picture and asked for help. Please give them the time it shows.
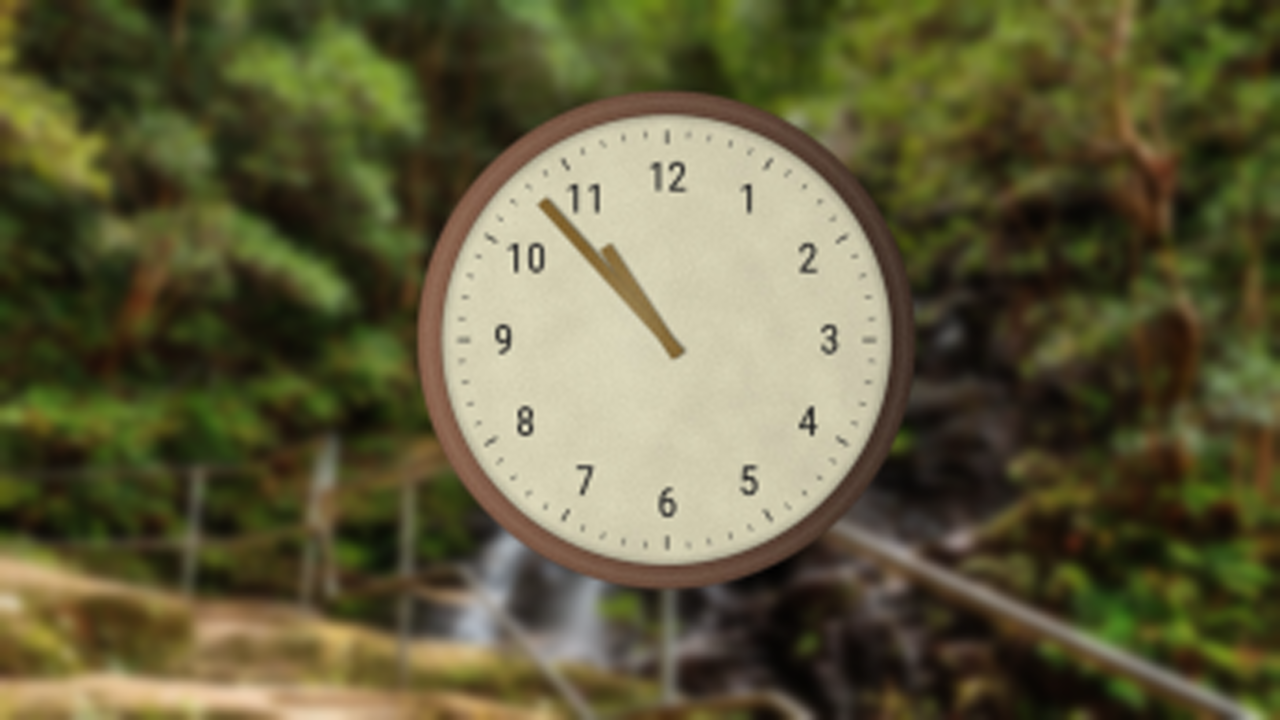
10:53
